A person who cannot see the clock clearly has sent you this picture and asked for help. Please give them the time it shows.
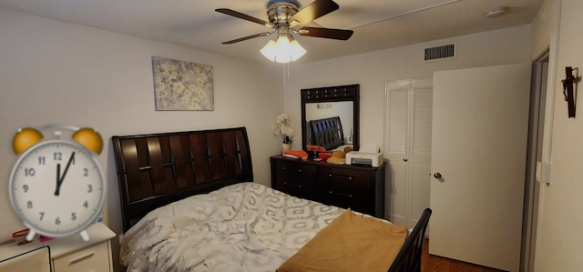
12:04
